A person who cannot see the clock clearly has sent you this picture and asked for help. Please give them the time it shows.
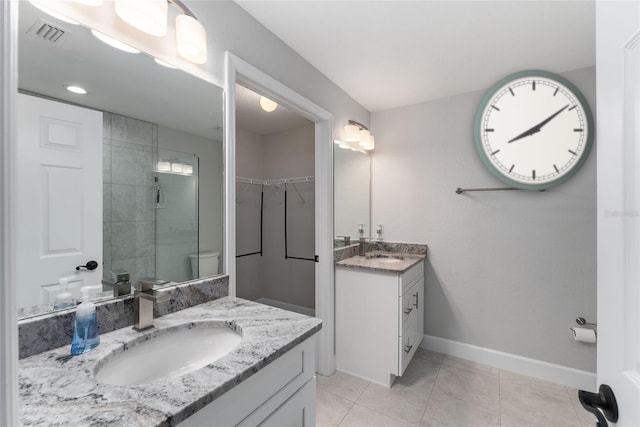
8:09
